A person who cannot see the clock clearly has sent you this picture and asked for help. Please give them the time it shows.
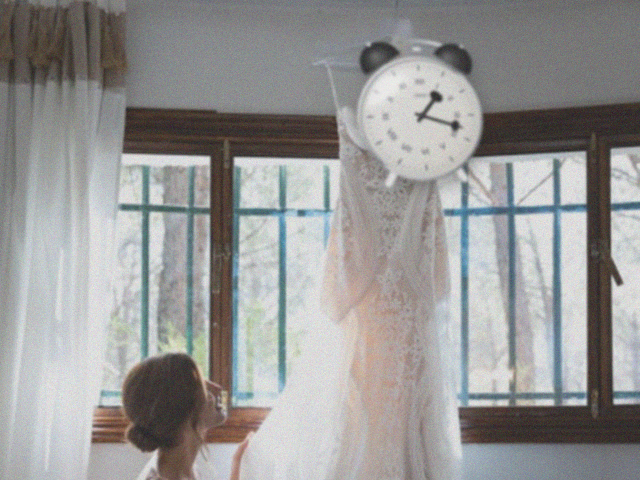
1:18
